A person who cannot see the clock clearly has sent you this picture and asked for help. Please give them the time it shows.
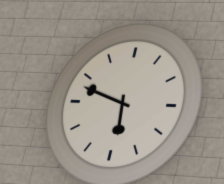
5:48
